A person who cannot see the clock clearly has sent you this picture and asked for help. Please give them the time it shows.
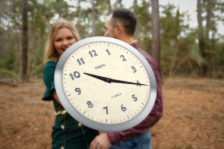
10:20
